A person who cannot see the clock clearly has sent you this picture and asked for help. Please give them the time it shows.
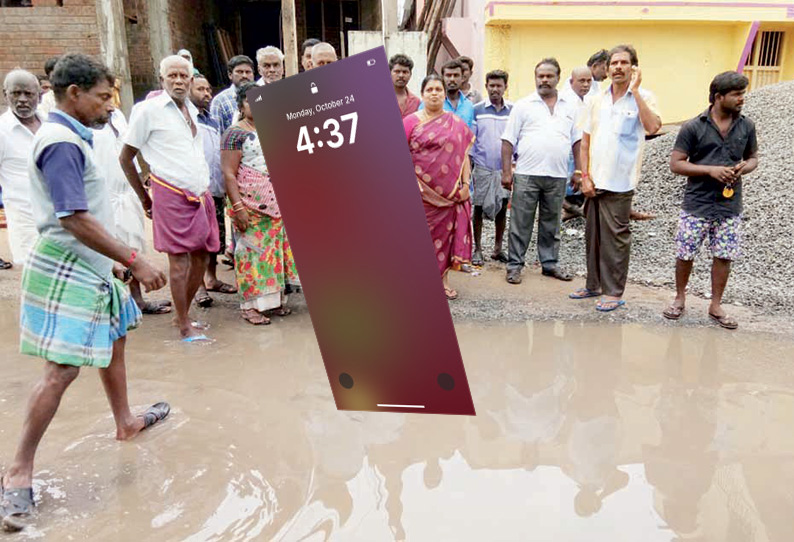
4:37
